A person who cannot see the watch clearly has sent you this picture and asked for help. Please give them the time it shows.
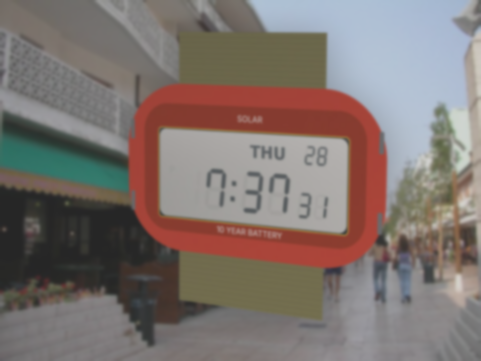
7:37:31
